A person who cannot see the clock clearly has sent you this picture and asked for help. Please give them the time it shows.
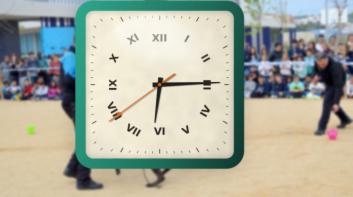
6:14:39
